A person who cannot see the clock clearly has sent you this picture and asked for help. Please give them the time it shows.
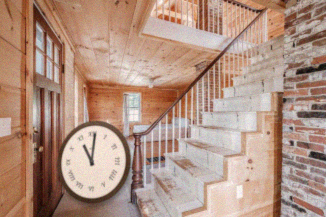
11:01
